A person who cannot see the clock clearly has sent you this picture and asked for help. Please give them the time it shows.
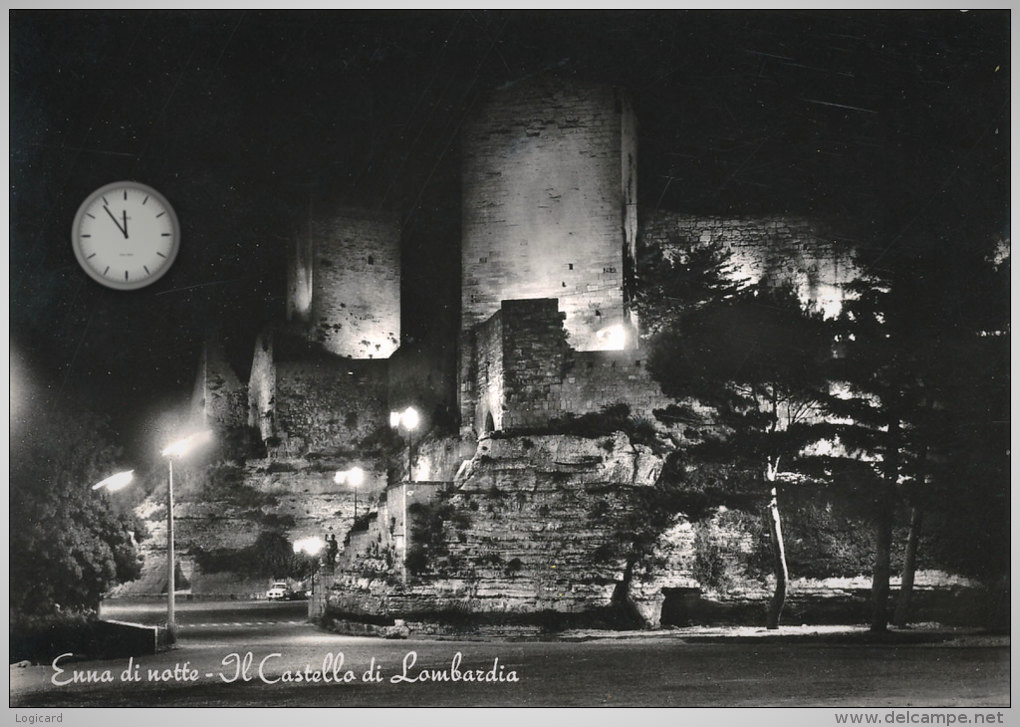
11:54
